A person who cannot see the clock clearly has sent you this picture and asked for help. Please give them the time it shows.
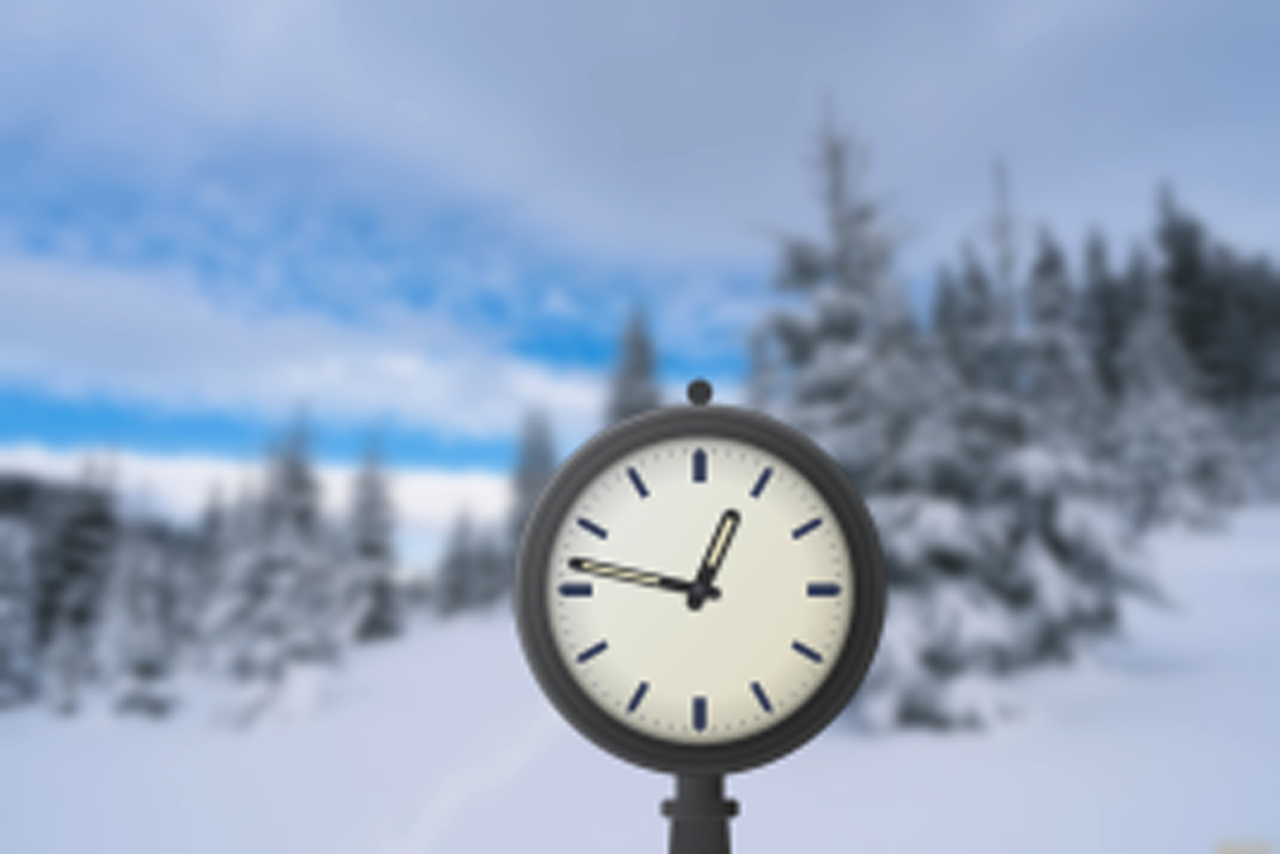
12:47
